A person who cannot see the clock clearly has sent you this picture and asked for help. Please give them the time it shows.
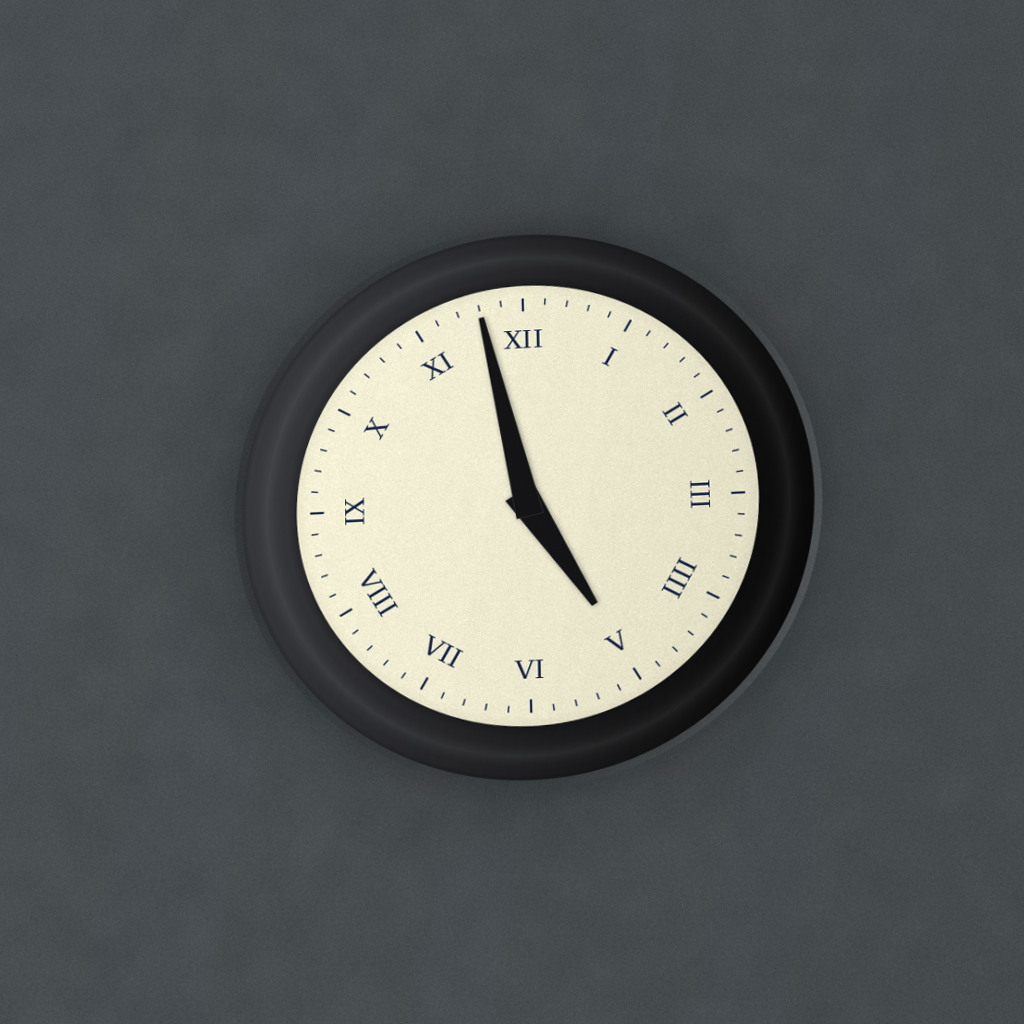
4:58
